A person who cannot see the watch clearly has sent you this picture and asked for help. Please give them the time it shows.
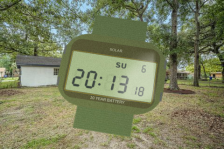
20:13:18
